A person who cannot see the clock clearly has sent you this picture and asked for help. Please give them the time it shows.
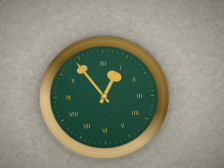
12:54
